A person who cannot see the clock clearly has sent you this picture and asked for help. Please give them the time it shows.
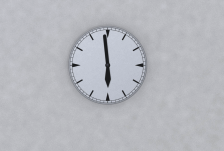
5:59
